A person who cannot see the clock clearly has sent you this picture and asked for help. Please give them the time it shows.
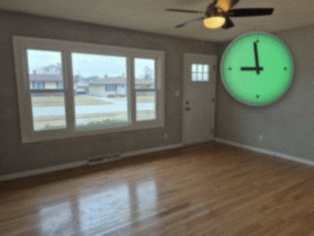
8:59
